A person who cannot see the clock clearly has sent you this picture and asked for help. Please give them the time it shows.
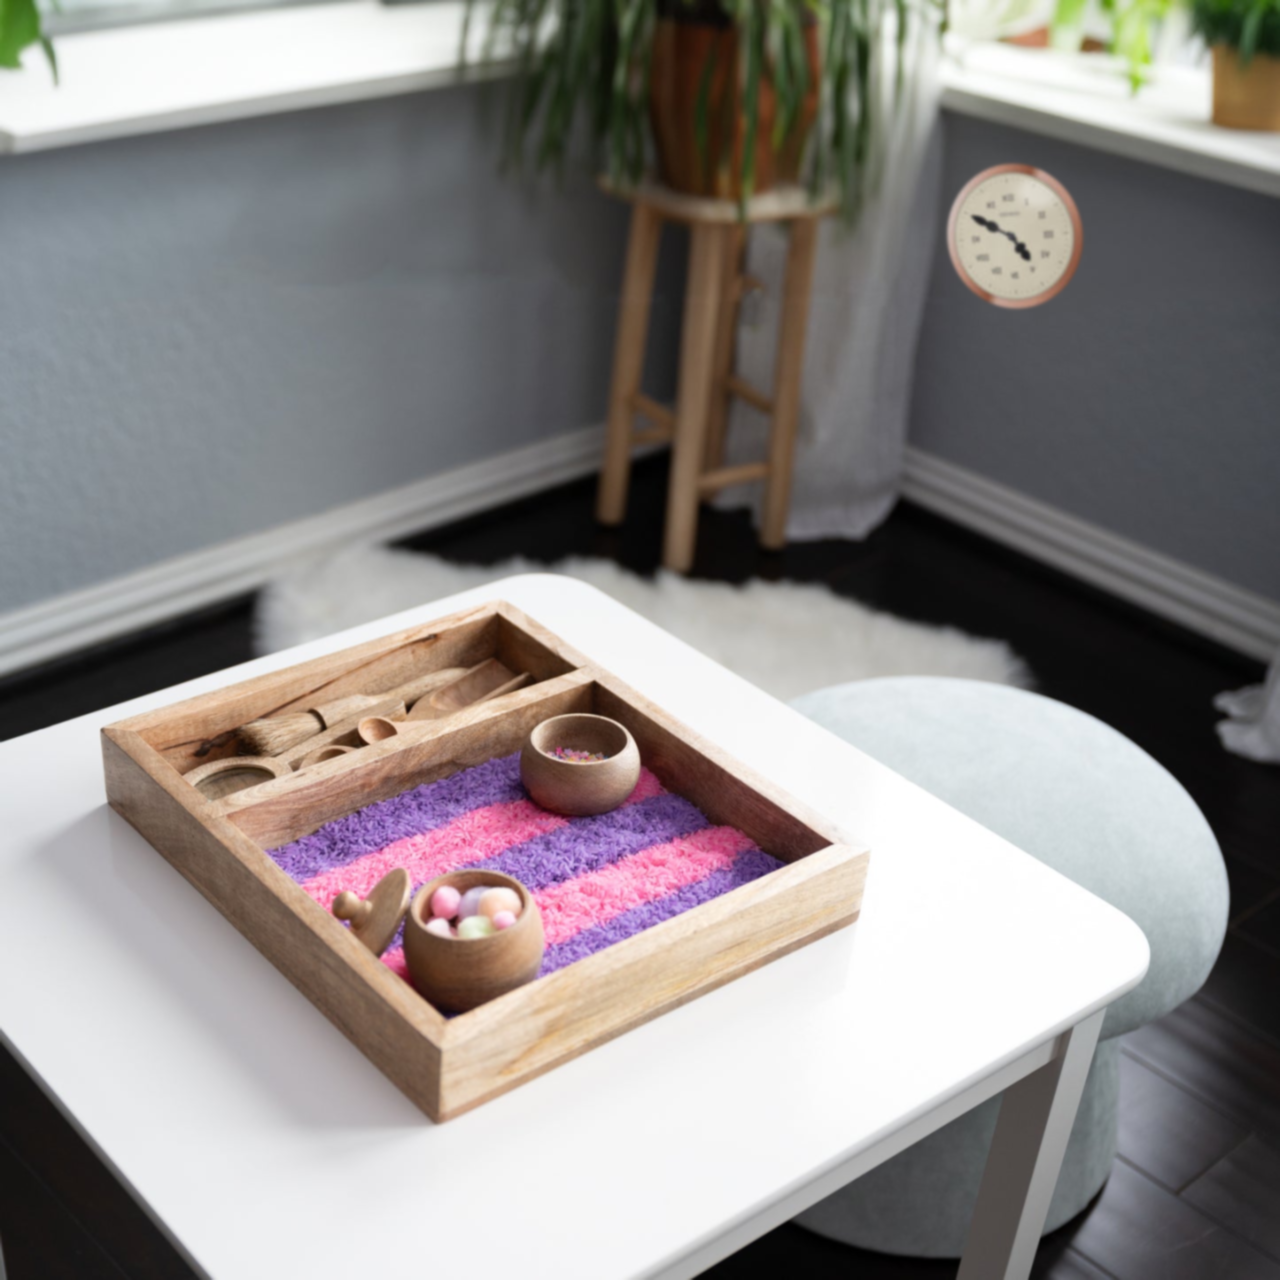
4:50
